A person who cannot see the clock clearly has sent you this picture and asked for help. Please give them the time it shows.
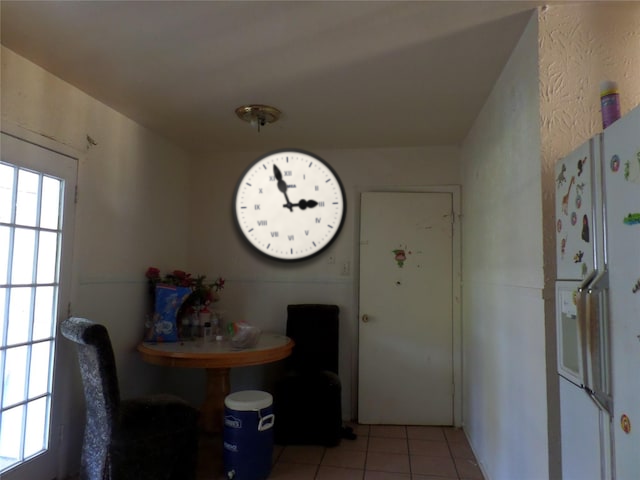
2:57
